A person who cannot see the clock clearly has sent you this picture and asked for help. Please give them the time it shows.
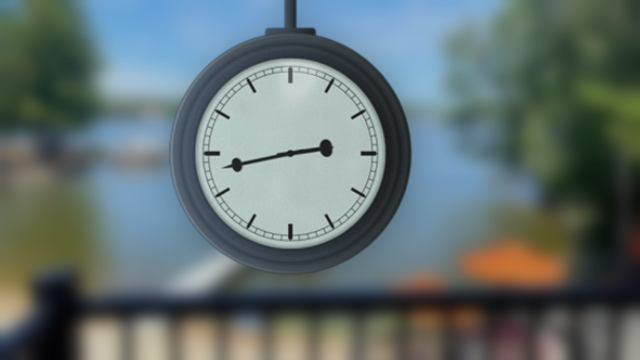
2:43
